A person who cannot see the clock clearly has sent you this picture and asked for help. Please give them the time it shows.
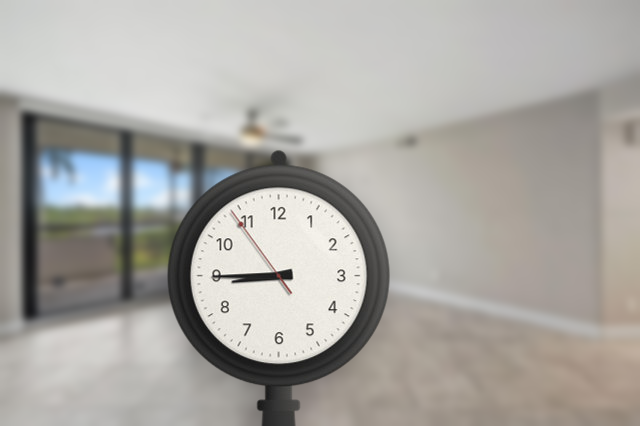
8:44:54
